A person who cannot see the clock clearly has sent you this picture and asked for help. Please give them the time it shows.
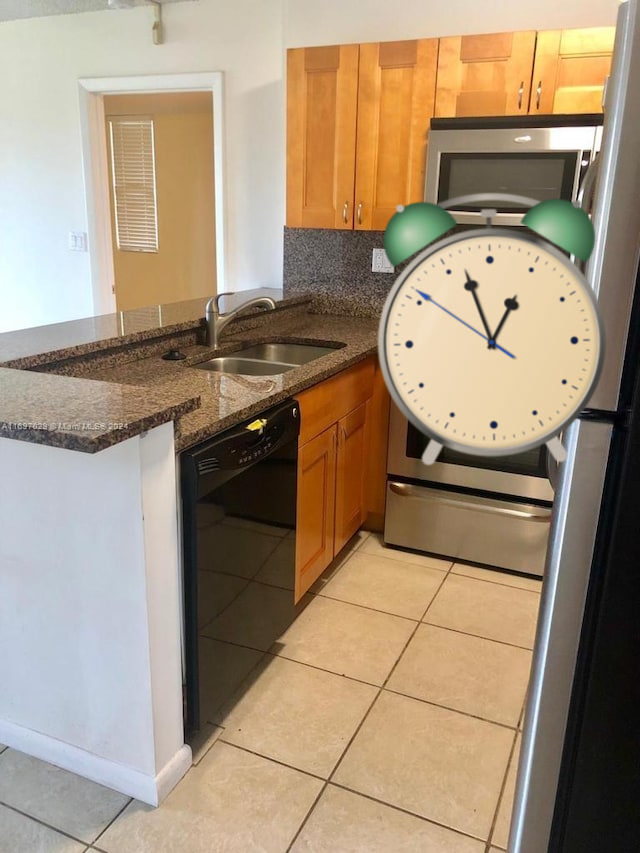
12:56:51
